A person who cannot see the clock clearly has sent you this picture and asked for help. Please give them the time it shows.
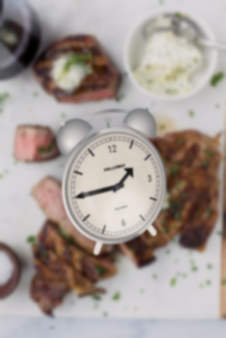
1:45
